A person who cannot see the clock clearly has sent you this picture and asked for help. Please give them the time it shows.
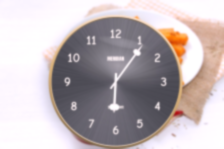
6:06
